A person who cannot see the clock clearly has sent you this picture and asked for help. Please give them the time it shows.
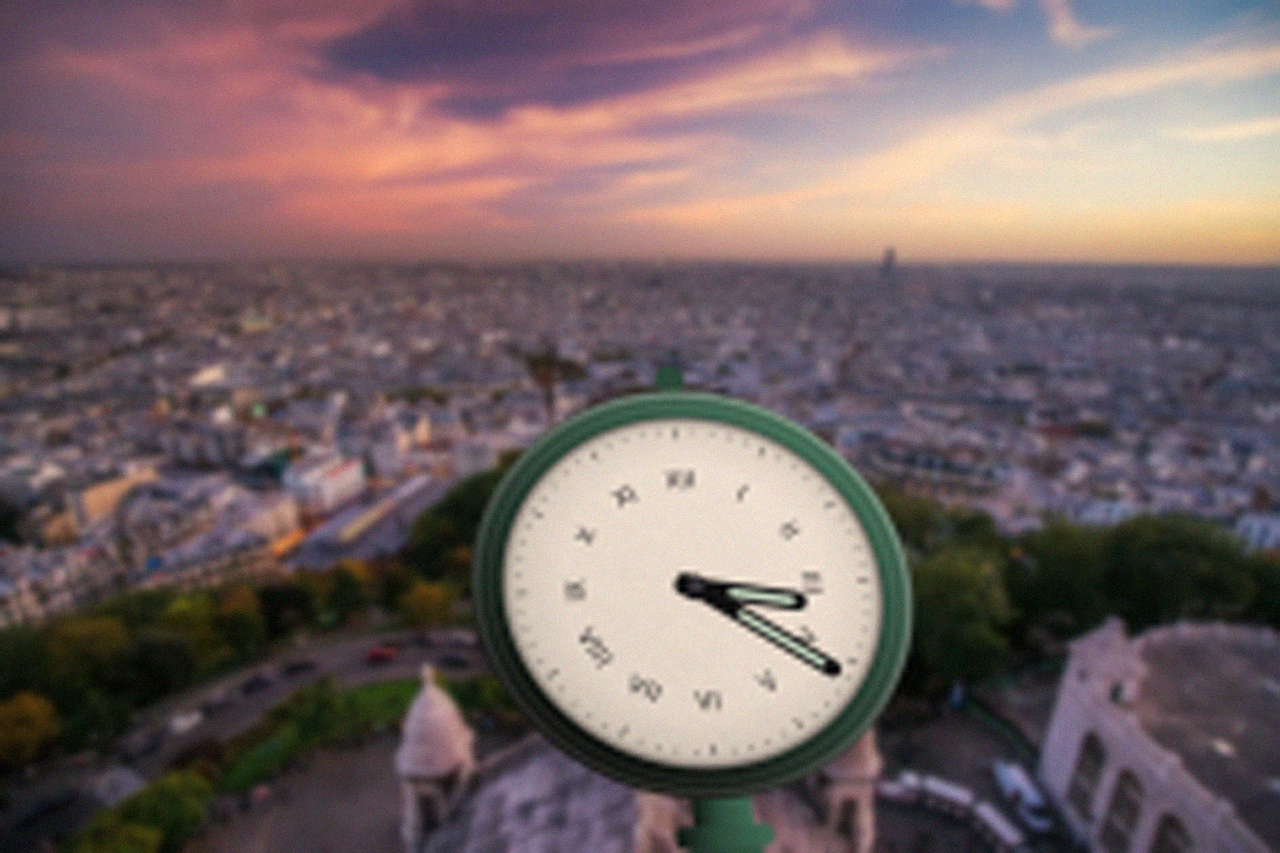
3:21
